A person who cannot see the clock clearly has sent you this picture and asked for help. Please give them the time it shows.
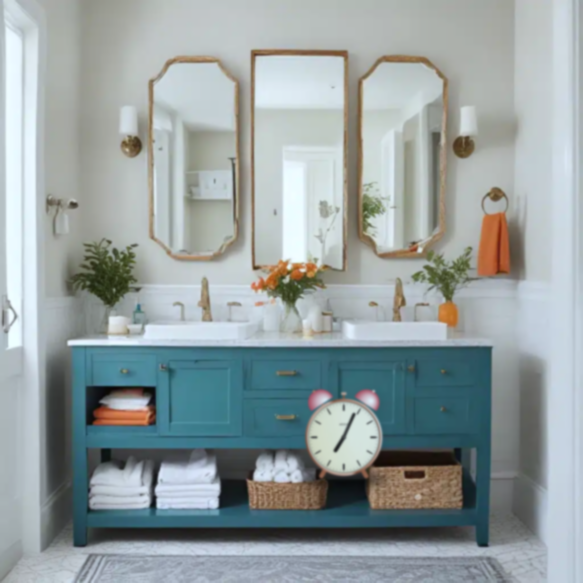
7:04
